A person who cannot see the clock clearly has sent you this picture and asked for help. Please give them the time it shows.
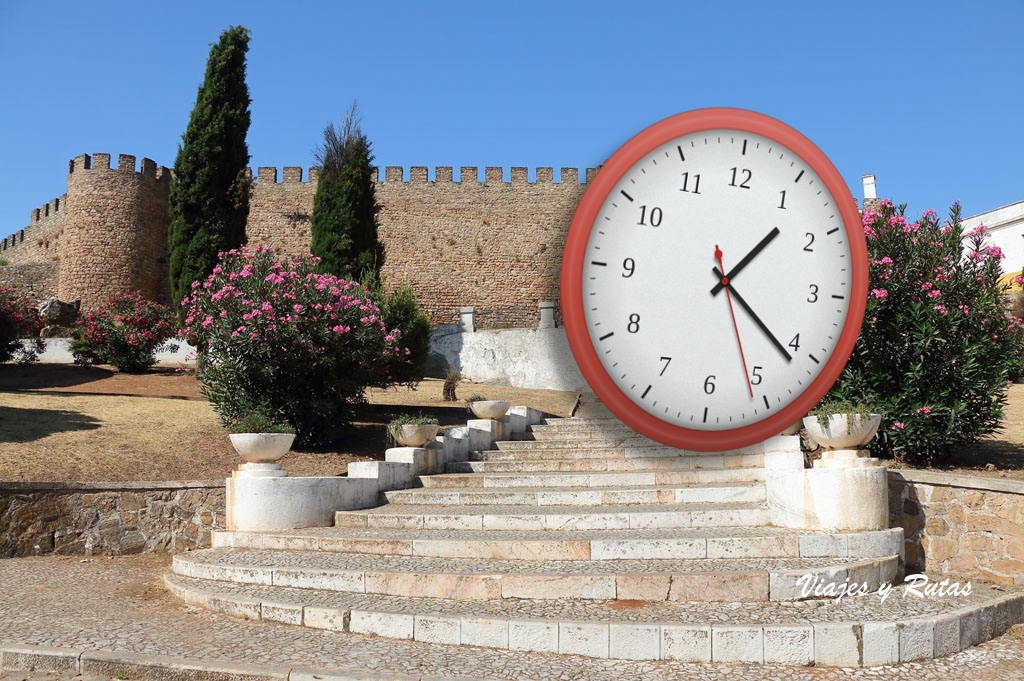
1:21:26
